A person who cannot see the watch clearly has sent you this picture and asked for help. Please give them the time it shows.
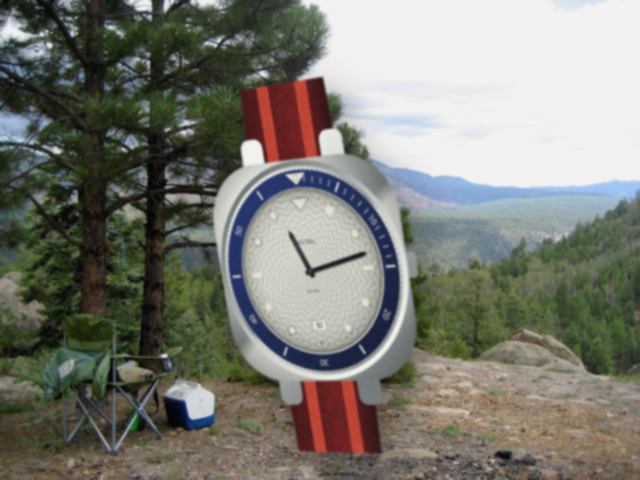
11:13
